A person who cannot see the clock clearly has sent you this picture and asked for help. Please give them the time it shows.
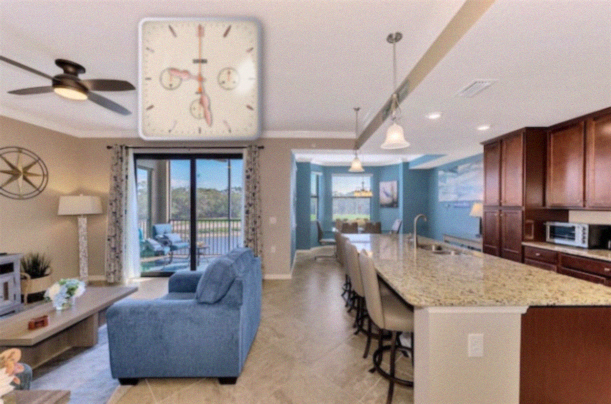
9:28
